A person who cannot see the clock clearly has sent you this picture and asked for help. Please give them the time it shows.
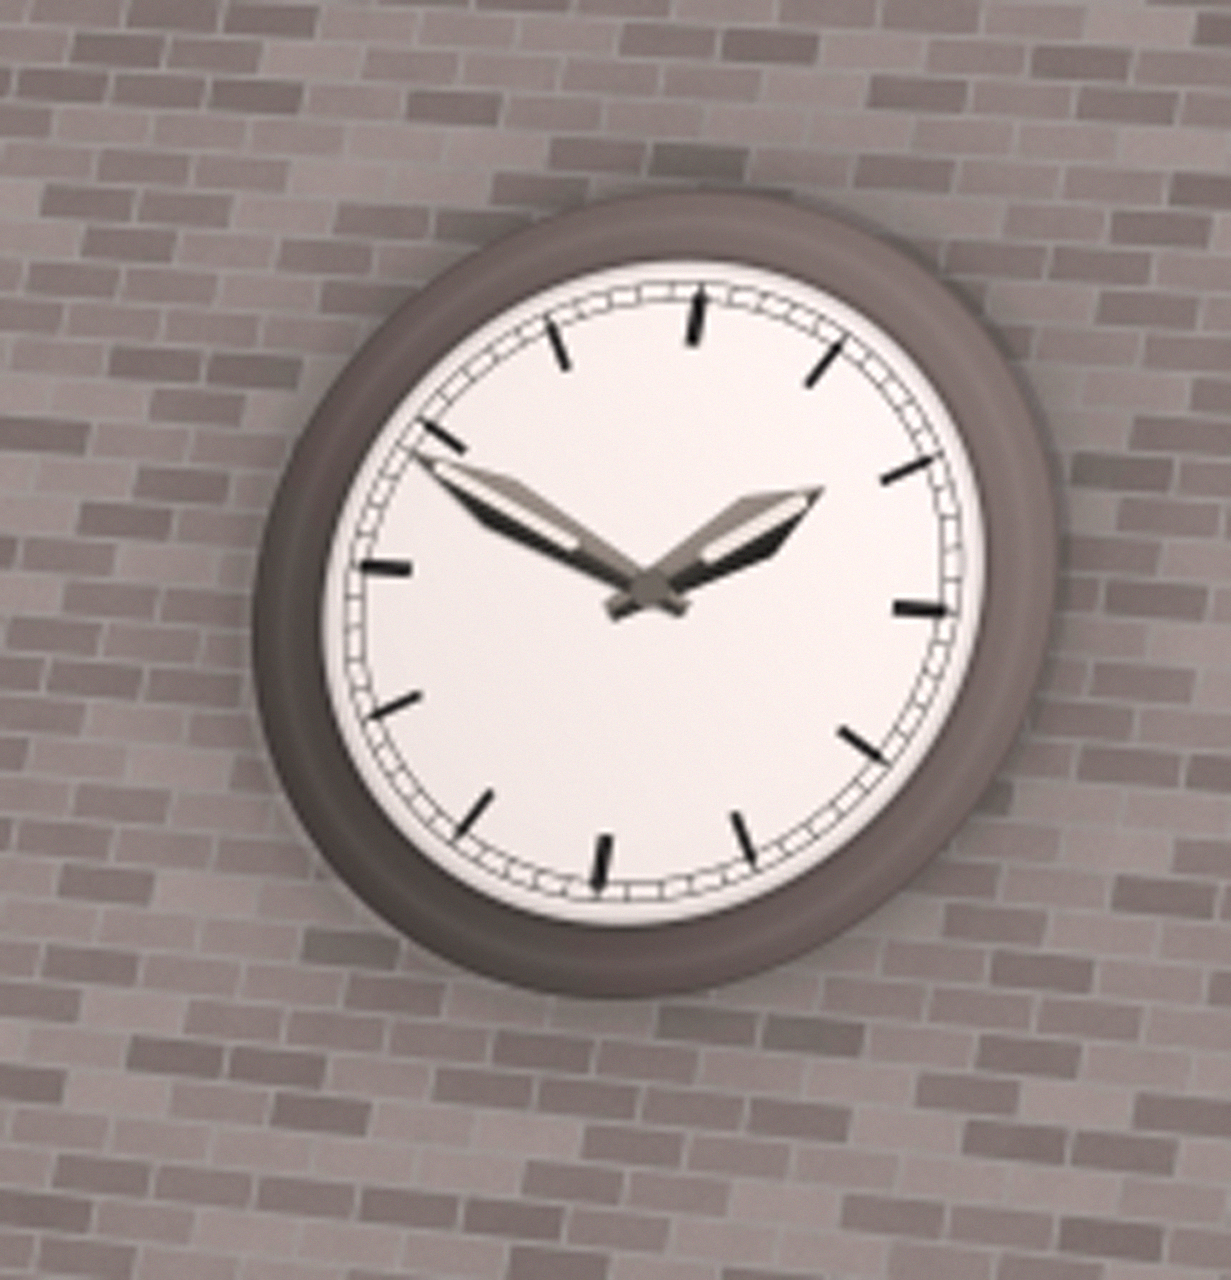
1:49
